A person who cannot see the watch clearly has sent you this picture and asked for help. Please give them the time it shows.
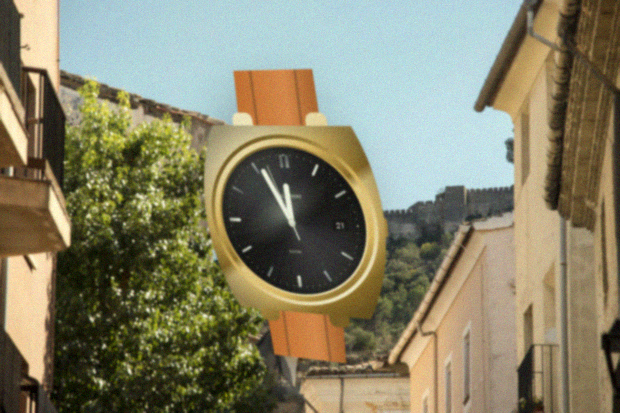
11:55:57
